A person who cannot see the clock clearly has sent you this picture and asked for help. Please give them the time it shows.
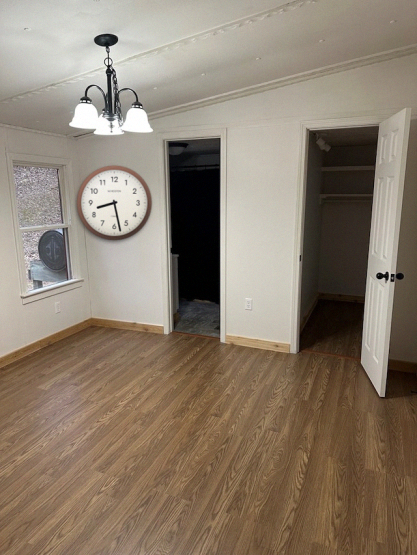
8:28
